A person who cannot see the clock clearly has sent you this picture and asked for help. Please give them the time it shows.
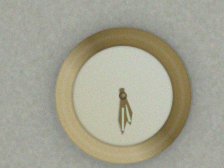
5:30
